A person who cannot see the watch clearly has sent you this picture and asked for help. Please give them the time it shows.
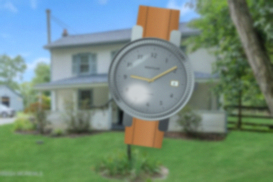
9:09
